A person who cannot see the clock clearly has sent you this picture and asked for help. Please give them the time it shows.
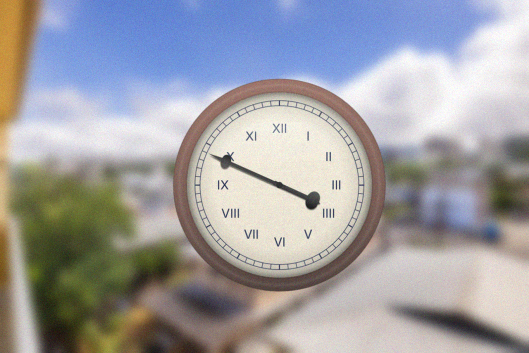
3:49
